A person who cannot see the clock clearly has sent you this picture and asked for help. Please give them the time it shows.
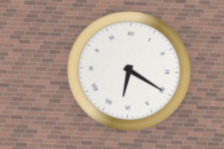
6:20
